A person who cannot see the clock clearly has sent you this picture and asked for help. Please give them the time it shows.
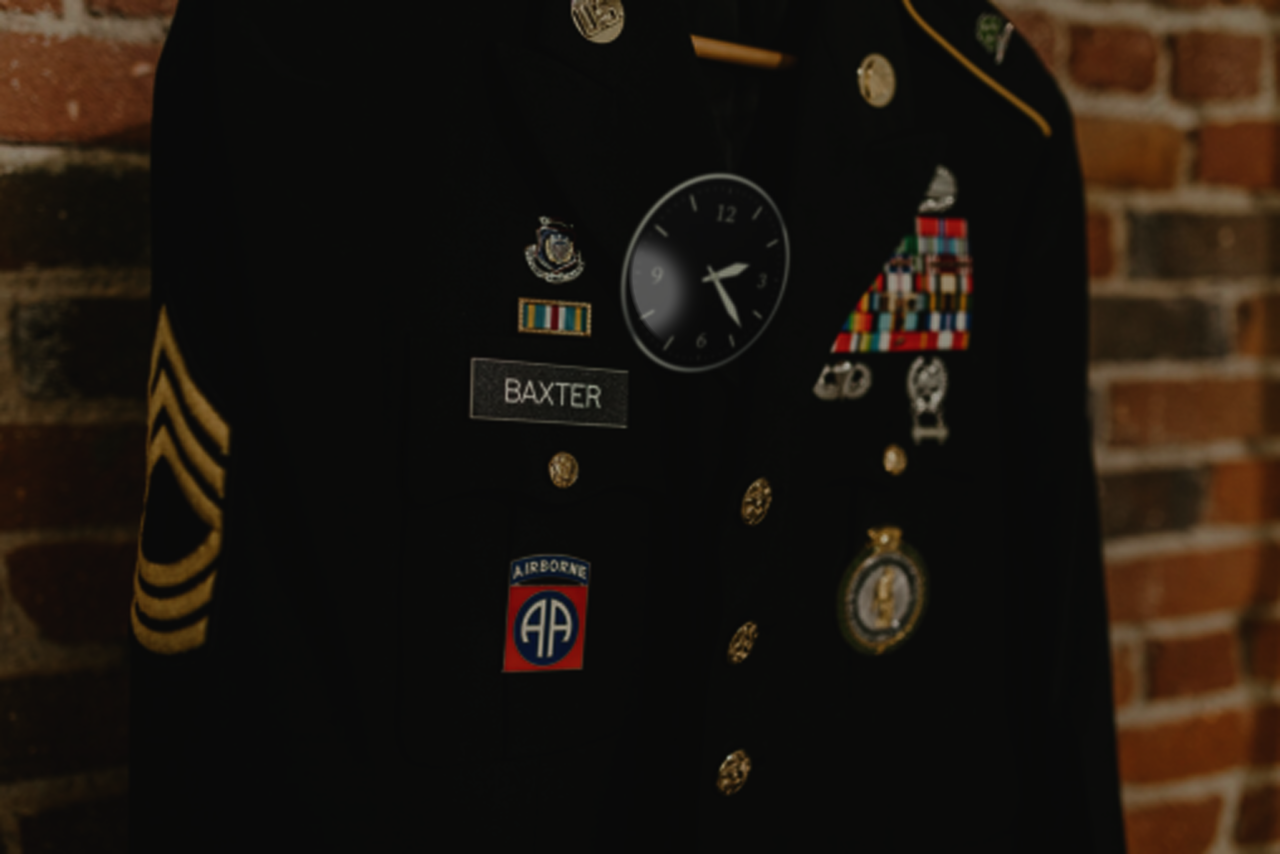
2:23
